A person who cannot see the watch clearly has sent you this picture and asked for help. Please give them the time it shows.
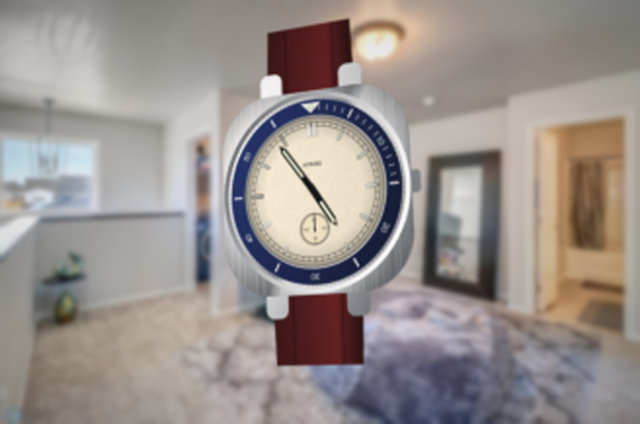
4:54
